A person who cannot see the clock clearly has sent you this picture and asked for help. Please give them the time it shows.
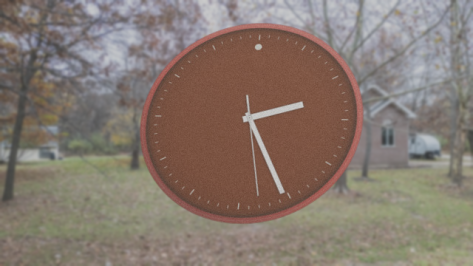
2:25:28
